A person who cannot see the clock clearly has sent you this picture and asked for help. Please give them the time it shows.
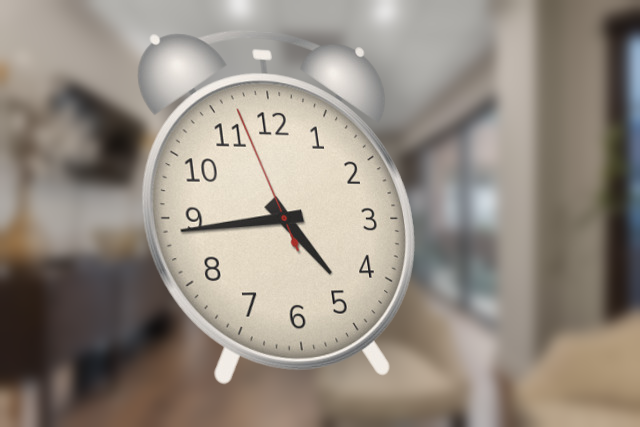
4:43:57
